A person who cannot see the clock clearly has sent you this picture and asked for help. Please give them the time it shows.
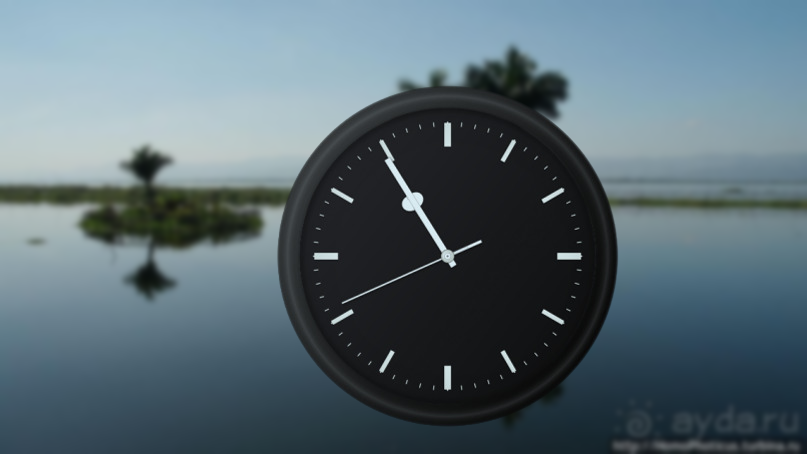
10:54:41
